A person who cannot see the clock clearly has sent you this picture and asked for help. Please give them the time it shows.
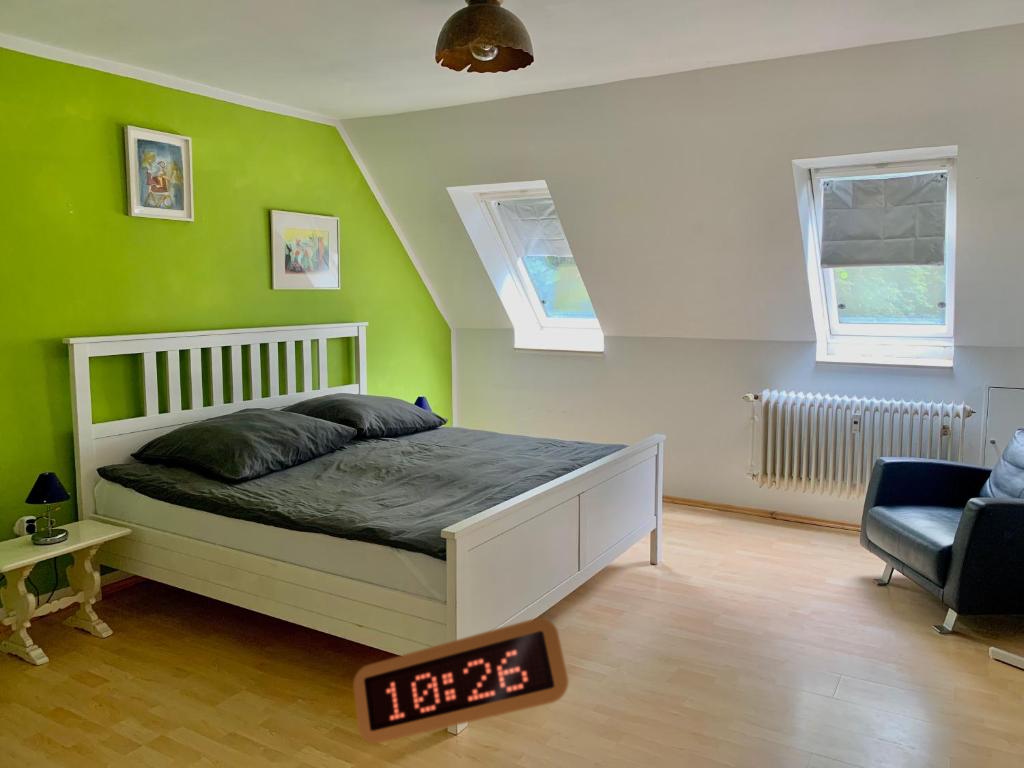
10:26
